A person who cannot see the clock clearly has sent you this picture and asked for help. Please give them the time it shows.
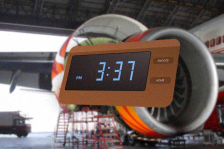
3:37
